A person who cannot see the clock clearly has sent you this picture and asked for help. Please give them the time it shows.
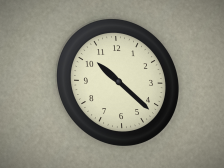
10:22
